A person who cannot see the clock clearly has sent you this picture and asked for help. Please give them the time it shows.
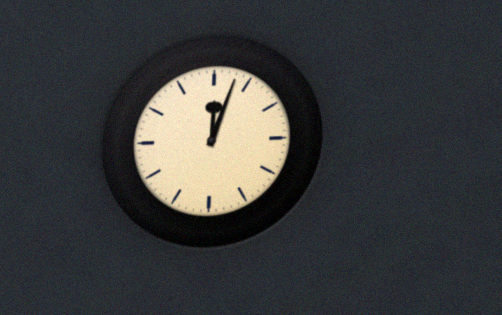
12:03
